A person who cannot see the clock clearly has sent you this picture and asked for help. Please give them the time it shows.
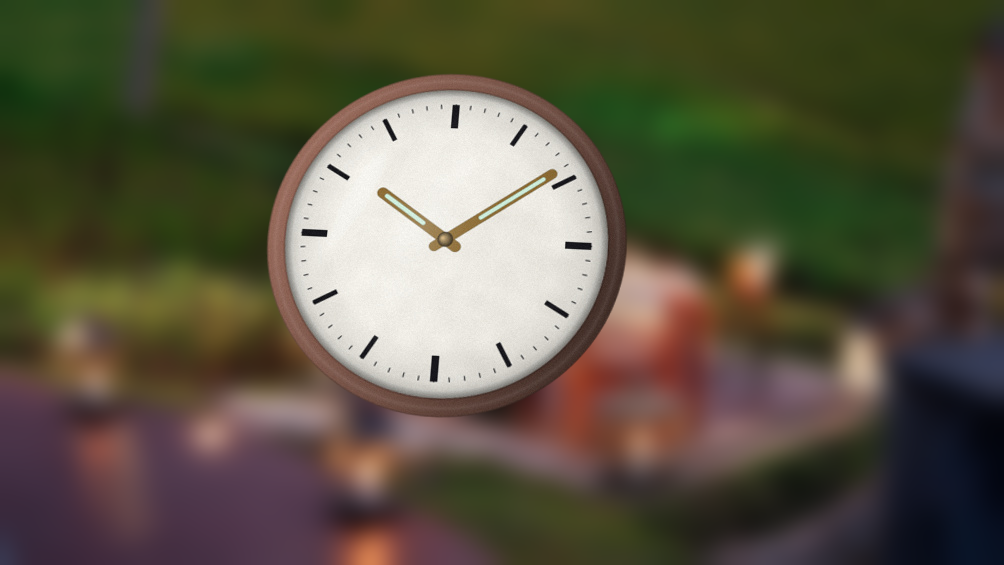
10:09
